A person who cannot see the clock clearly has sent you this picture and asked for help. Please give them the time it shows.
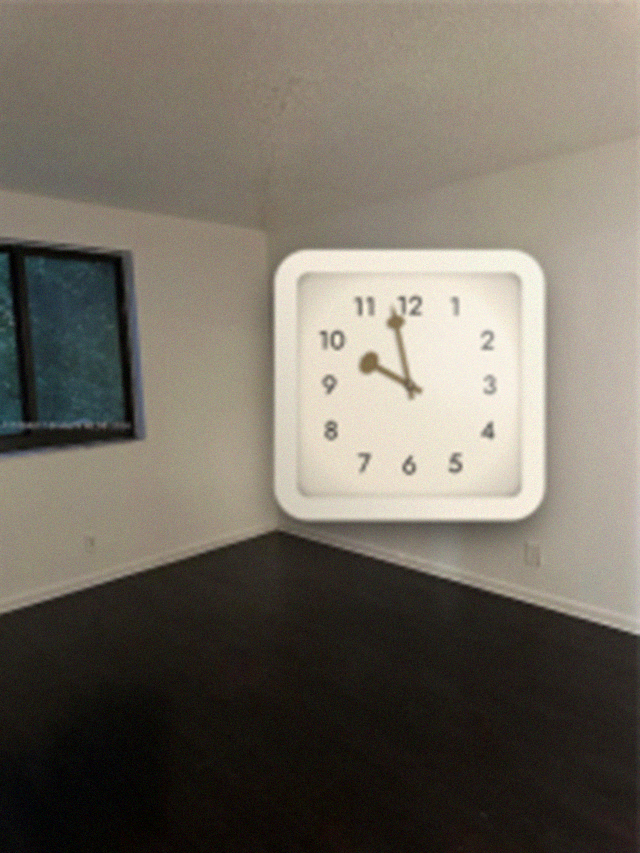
9:58
